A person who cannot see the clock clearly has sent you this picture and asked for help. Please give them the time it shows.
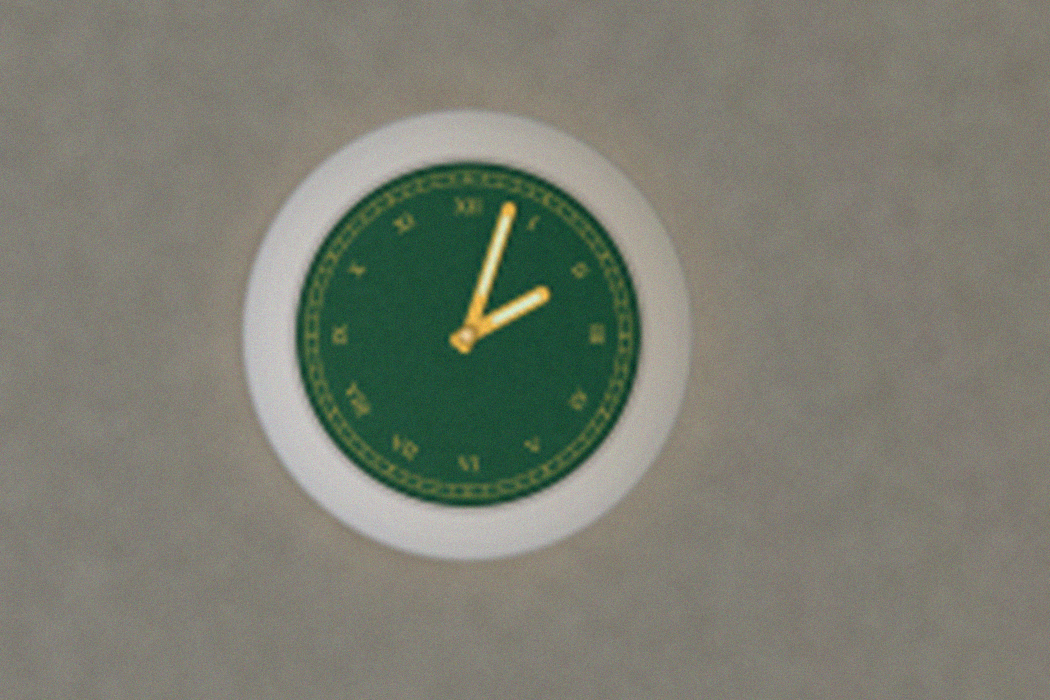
2:03
